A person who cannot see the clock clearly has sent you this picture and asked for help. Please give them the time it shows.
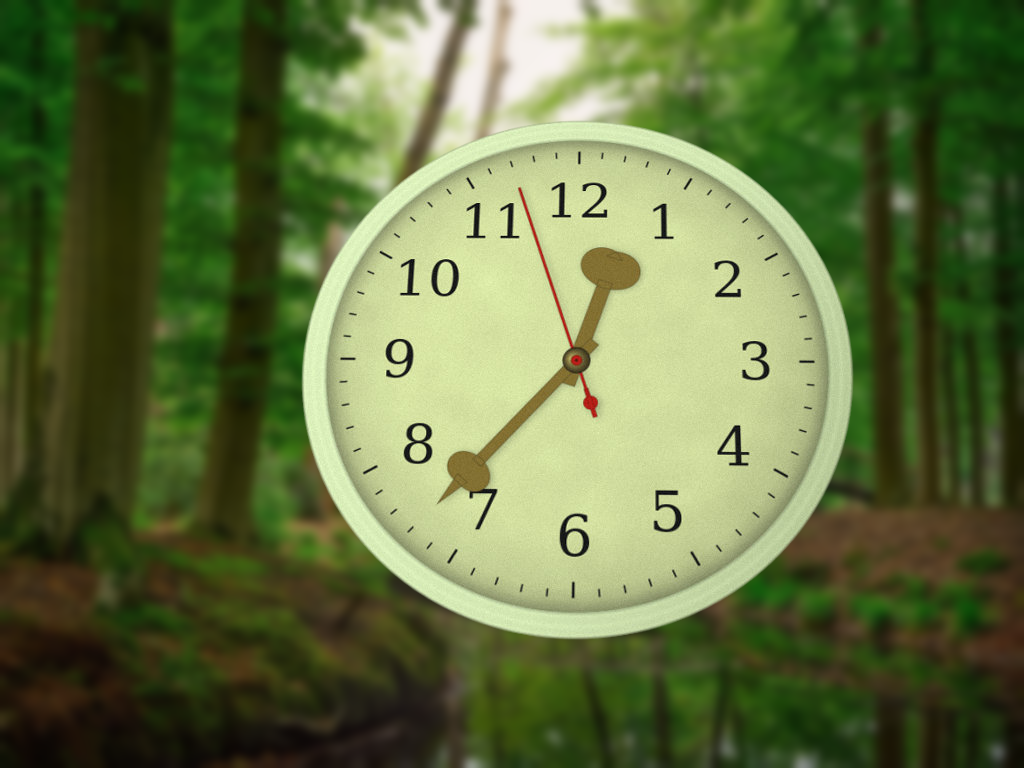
12:36:57
